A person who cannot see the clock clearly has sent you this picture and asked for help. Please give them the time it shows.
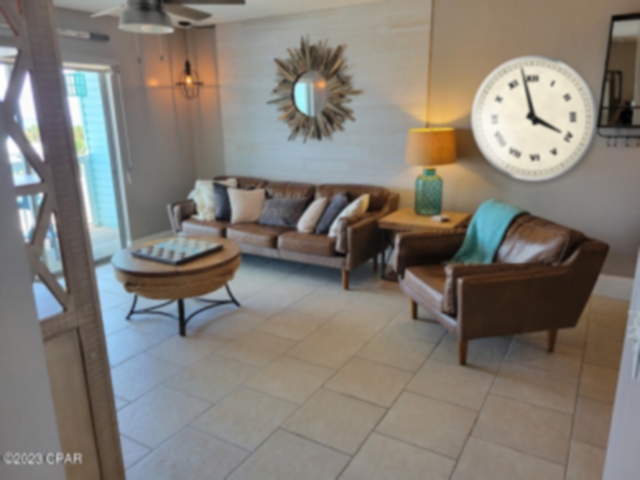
3:58
